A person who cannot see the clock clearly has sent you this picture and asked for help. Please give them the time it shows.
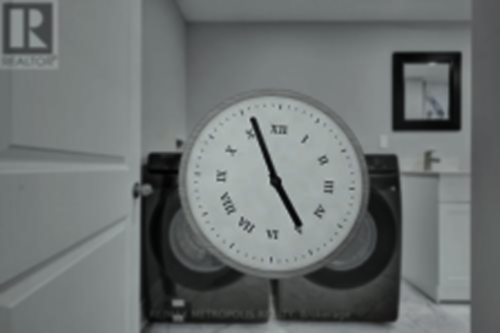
4:56
